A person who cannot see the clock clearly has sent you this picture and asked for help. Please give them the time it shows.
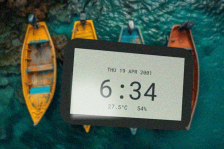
6:34
